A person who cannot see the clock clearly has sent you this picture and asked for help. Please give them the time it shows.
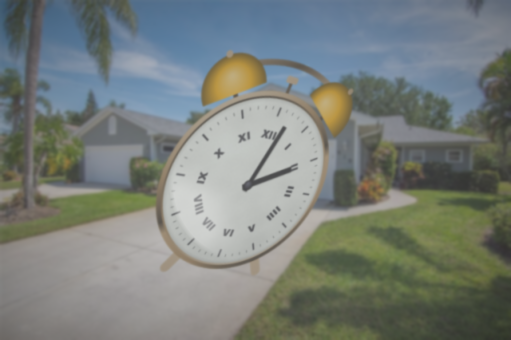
2:02
